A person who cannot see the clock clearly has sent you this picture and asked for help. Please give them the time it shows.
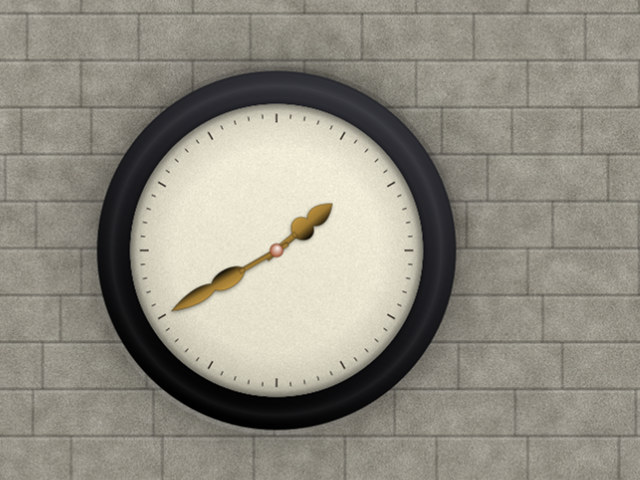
1:40
